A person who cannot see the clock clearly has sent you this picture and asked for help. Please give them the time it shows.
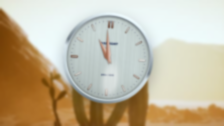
10:59
